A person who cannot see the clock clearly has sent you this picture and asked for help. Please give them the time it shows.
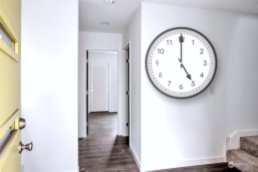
5:00
